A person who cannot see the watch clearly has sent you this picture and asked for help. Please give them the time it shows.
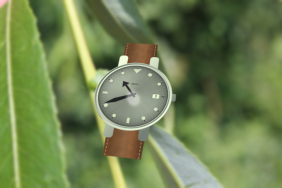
10:41
